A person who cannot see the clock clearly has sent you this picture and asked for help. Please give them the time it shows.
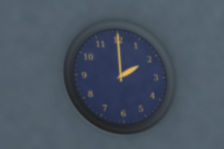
2:00
